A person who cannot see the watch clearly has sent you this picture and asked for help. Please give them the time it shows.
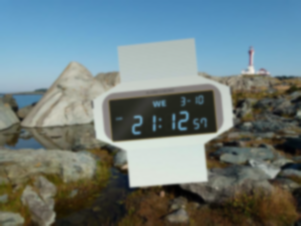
21:12
